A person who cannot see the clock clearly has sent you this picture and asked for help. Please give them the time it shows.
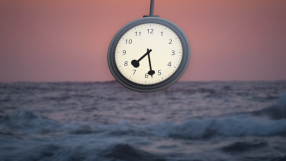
7:28
